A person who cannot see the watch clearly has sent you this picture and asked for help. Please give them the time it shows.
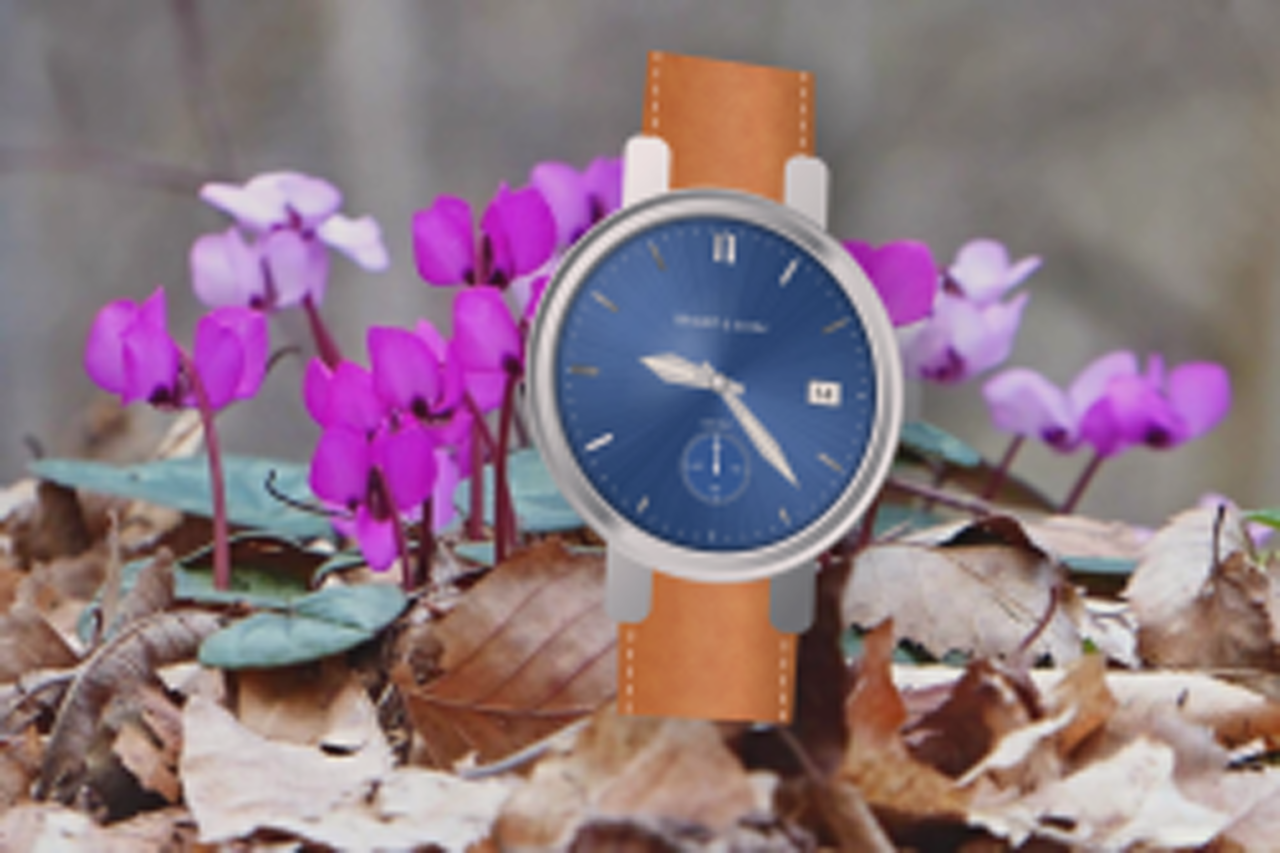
9:23
